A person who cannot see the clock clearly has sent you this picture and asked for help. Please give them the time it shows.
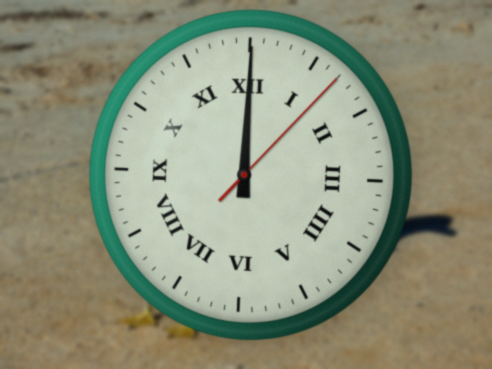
12:00:07
